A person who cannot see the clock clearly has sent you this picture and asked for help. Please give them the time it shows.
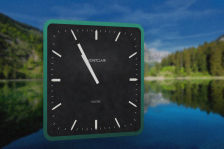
10:55
